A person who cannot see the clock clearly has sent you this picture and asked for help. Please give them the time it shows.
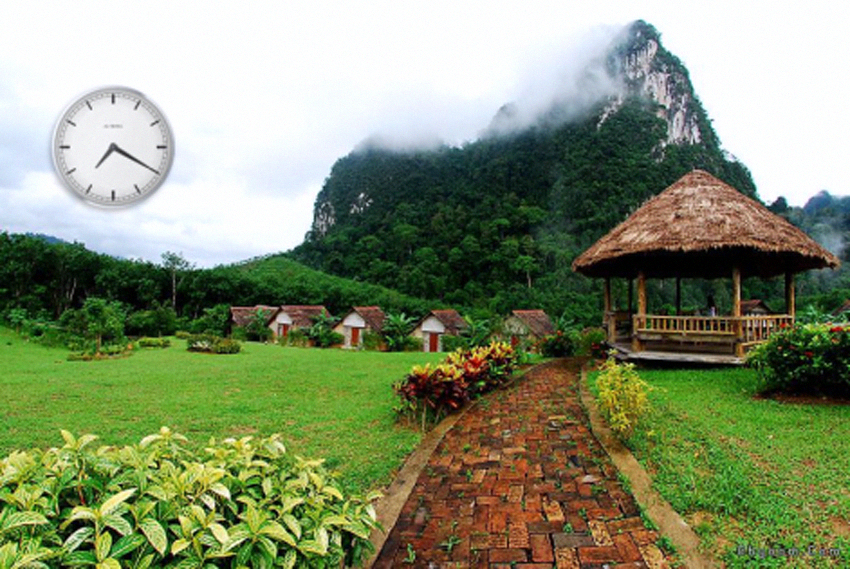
7:20
